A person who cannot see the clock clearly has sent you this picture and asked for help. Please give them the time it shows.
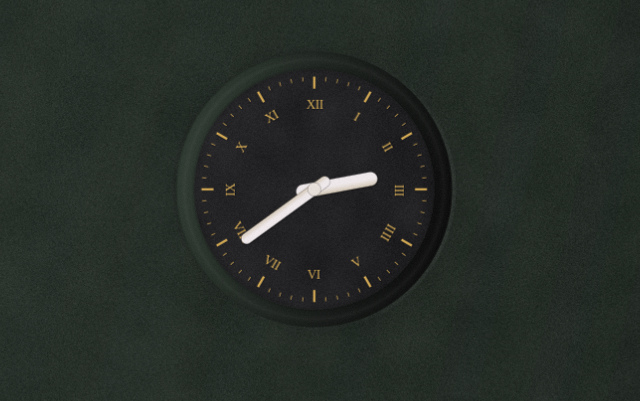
2:39
